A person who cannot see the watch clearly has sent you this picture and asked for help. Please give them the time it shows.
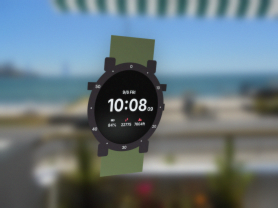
10:08
